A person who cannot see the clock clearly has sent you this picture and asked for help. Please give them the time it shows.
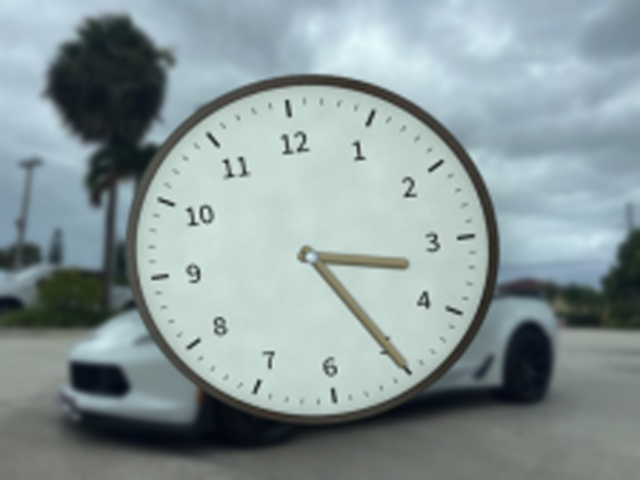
3:25
